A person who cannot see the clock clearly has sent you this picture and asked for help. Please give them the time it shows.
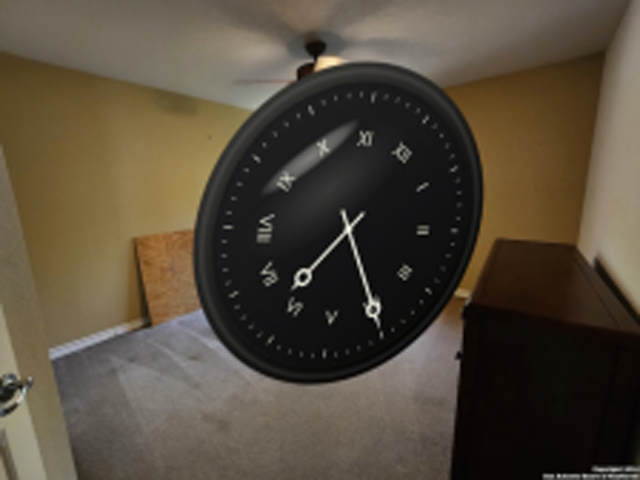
6:20
